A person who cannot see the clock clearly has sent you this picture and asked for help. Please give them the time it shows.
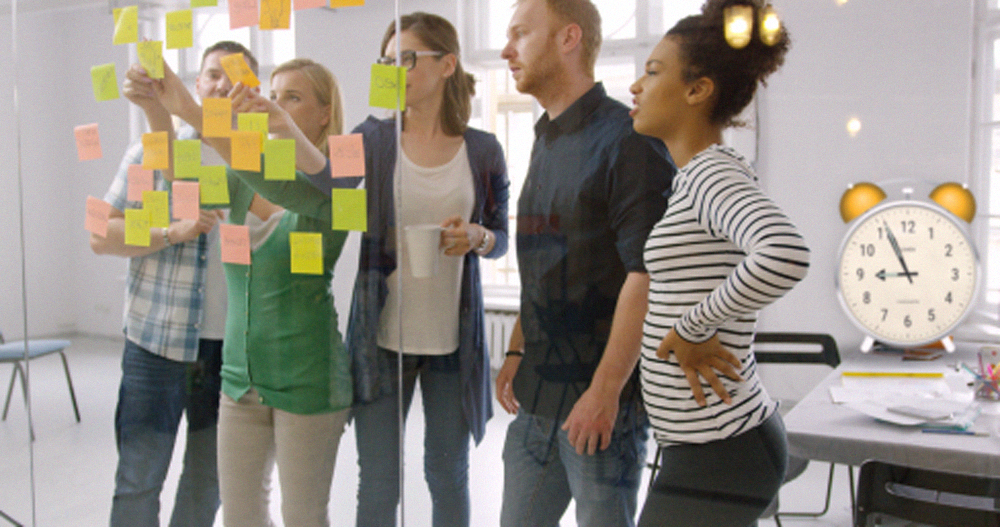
8:56
